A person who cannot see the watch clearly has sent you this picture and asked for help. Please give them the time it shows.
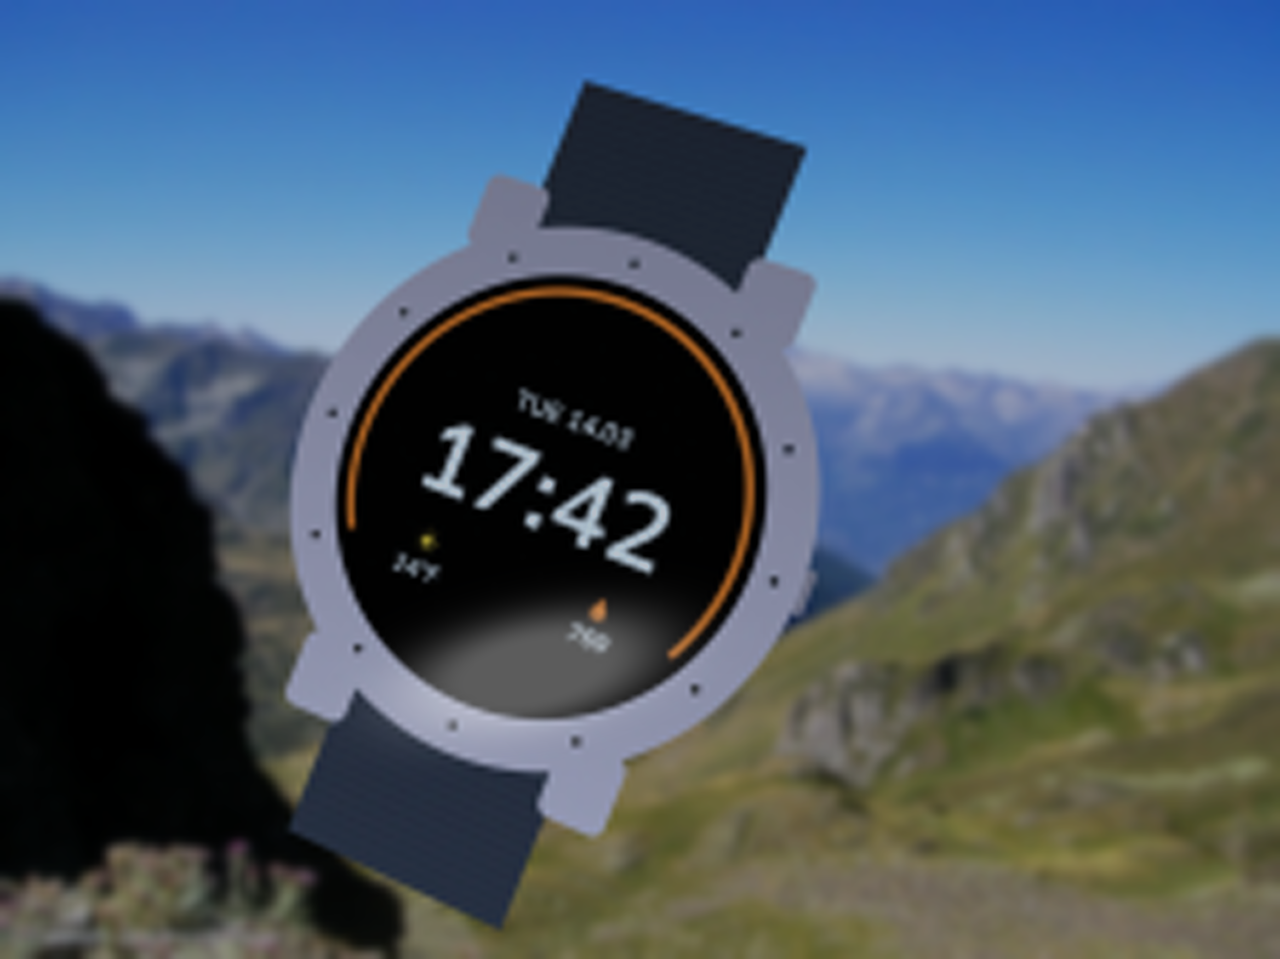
17:42
